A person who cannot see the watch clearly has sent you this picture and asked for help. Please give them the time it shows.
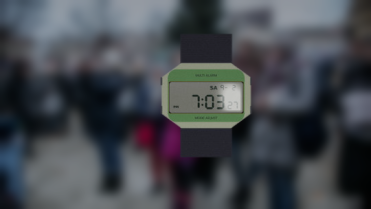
7:03:27
